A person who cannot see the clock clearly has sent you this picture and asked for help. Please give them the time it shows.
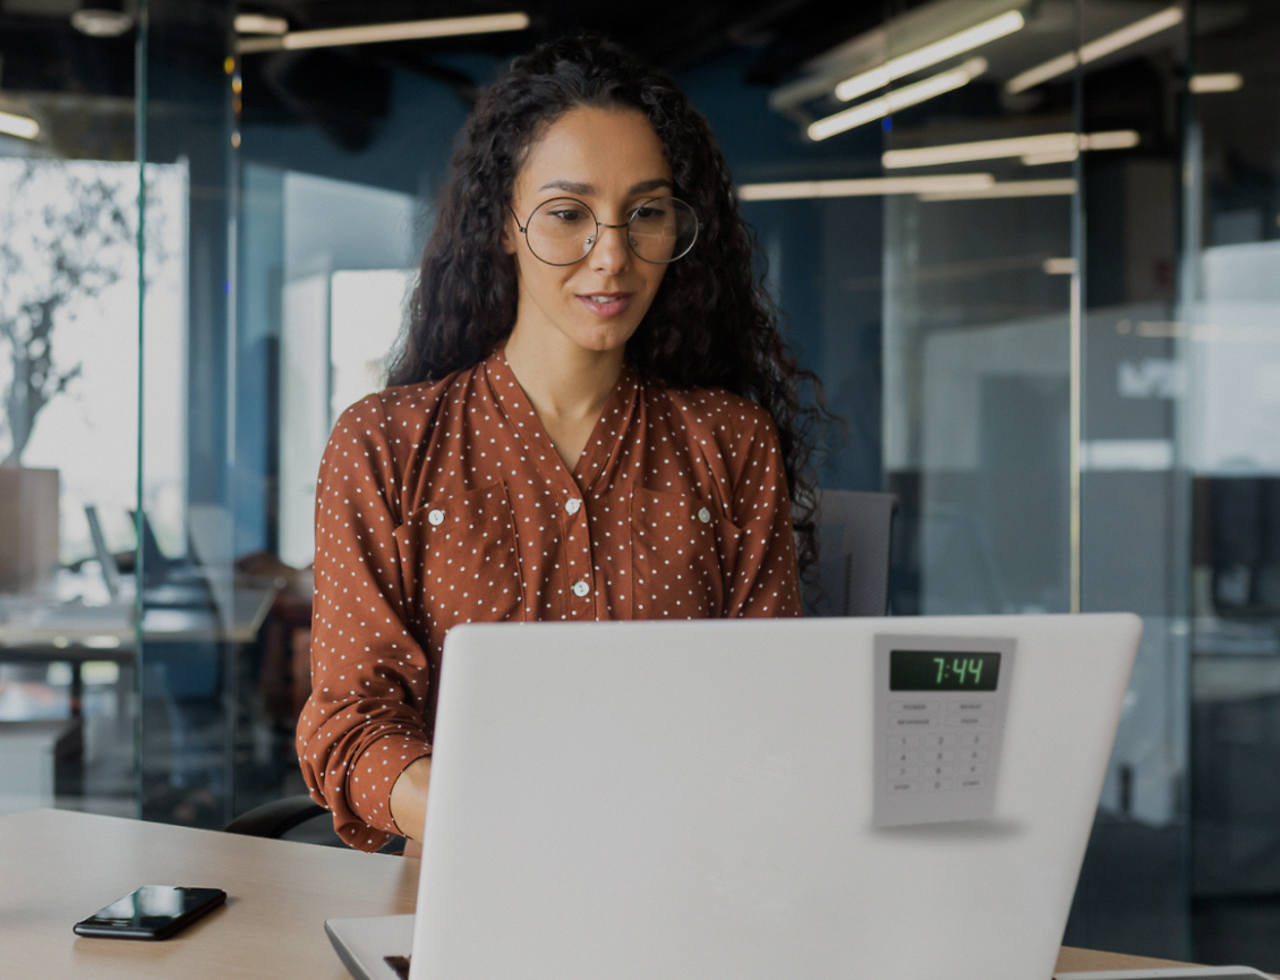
7:44
